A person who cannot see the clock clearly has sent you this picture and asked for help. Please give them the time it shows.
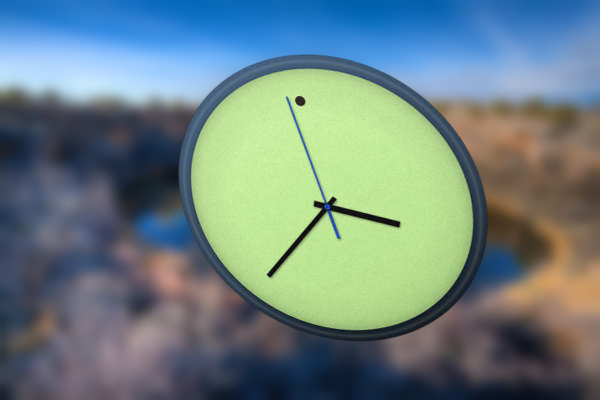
3:37:59
